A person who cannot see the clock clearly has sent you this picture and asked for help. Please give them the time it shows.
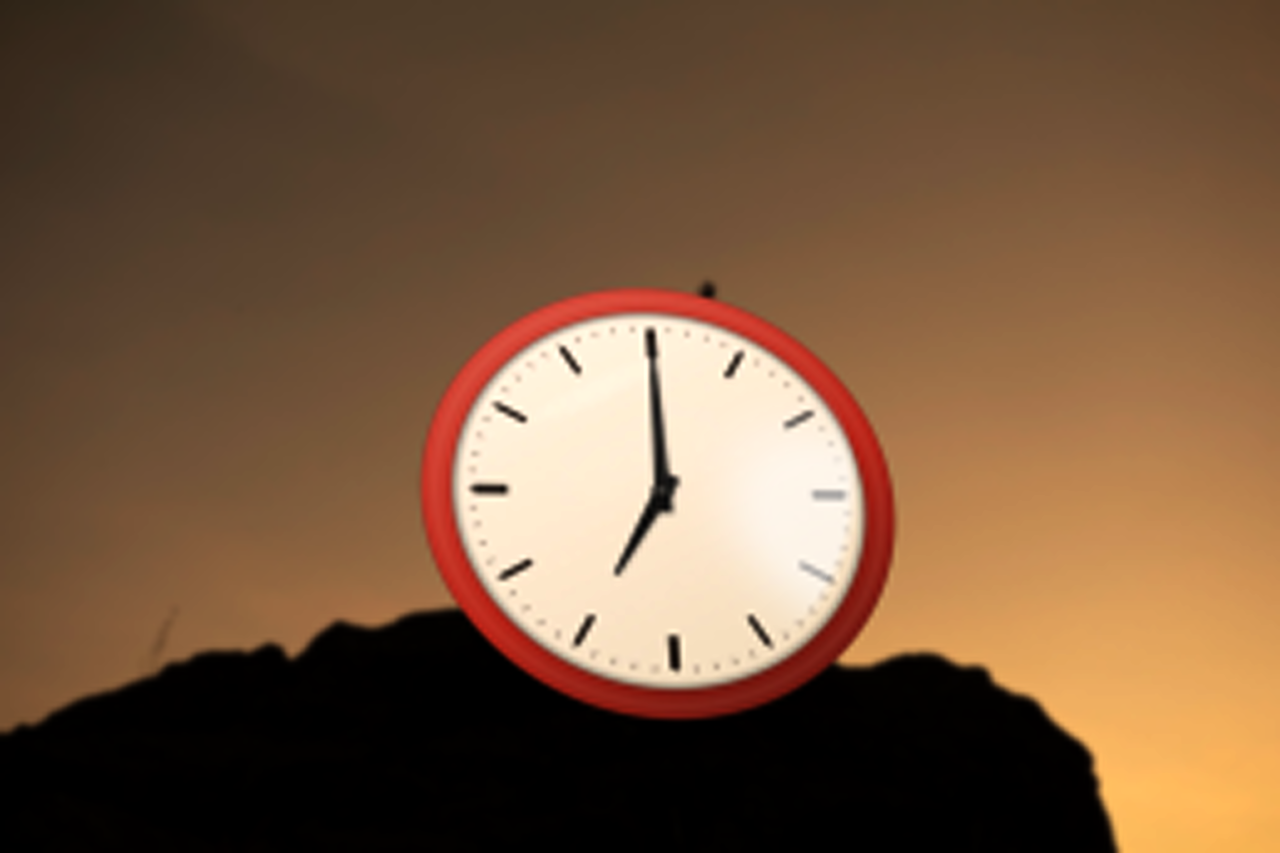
7:00
